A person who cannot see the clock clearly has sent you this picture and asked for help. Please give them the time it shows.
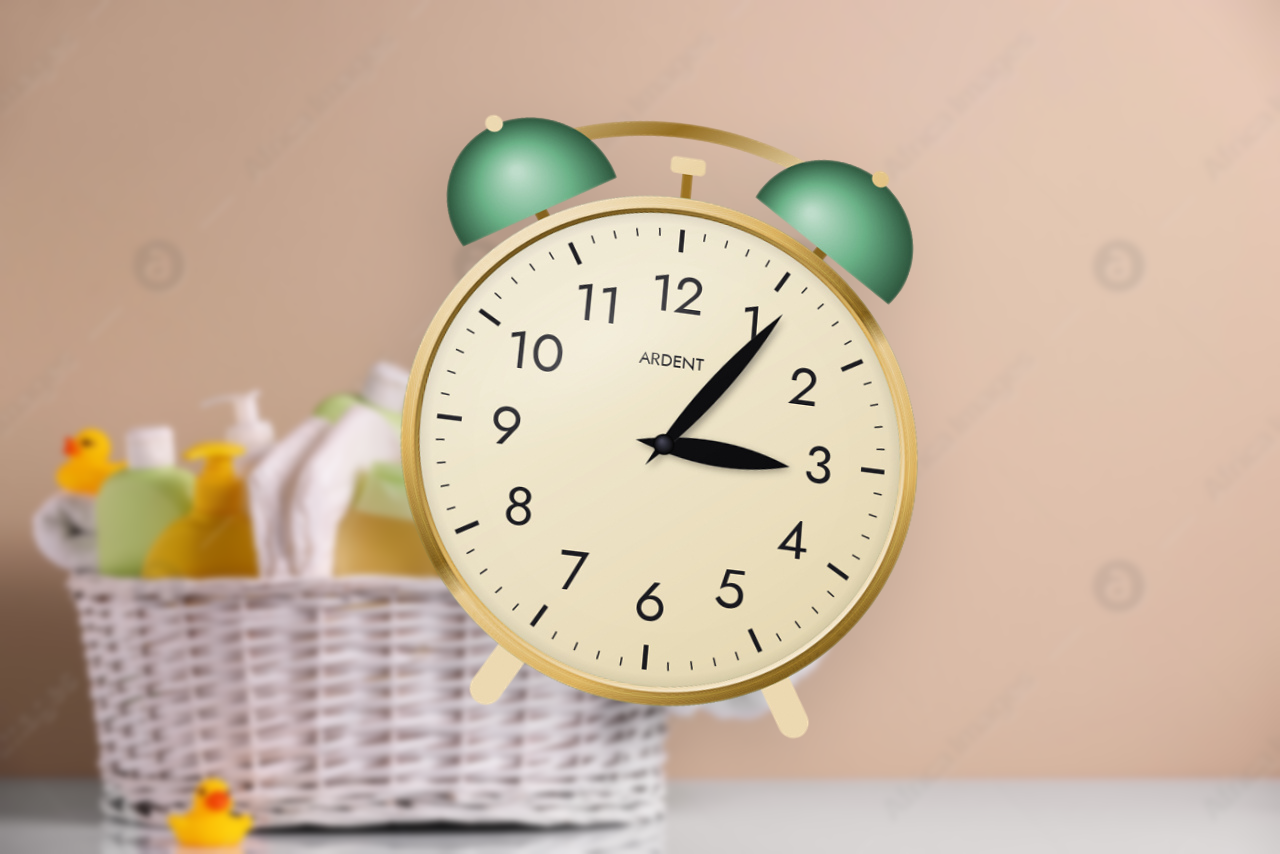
3:06
